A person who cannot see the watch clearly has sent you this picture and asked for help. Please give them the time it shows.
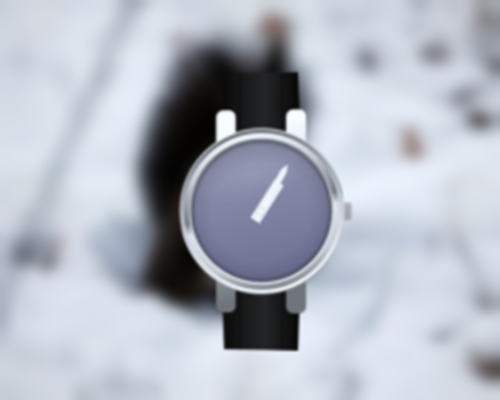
1:05
